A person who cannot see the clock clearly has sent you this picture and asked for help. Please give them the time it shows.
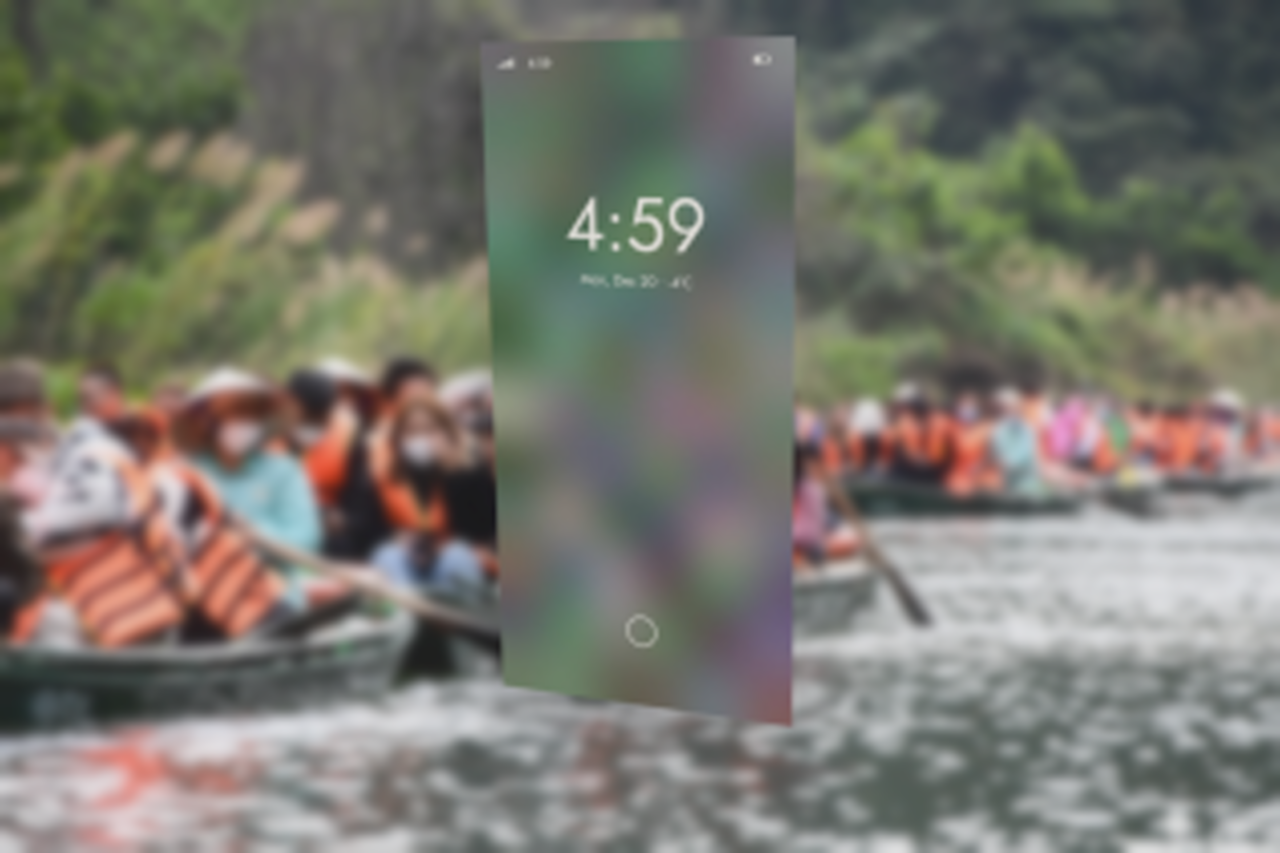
4:59
